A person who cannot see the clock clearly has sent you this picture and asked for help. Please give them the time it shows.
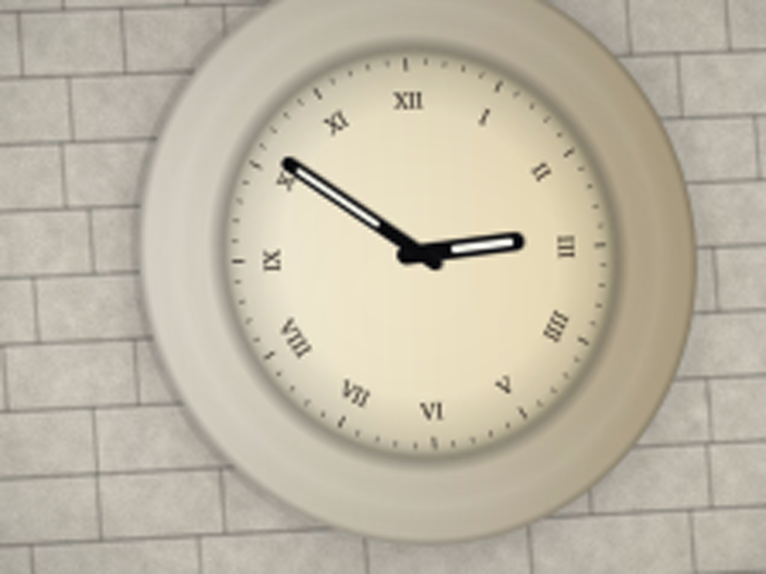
2:51
